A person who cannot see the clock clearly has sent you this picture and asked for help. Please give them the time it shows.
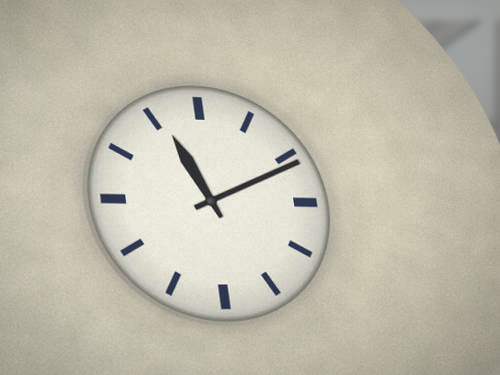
11:11
